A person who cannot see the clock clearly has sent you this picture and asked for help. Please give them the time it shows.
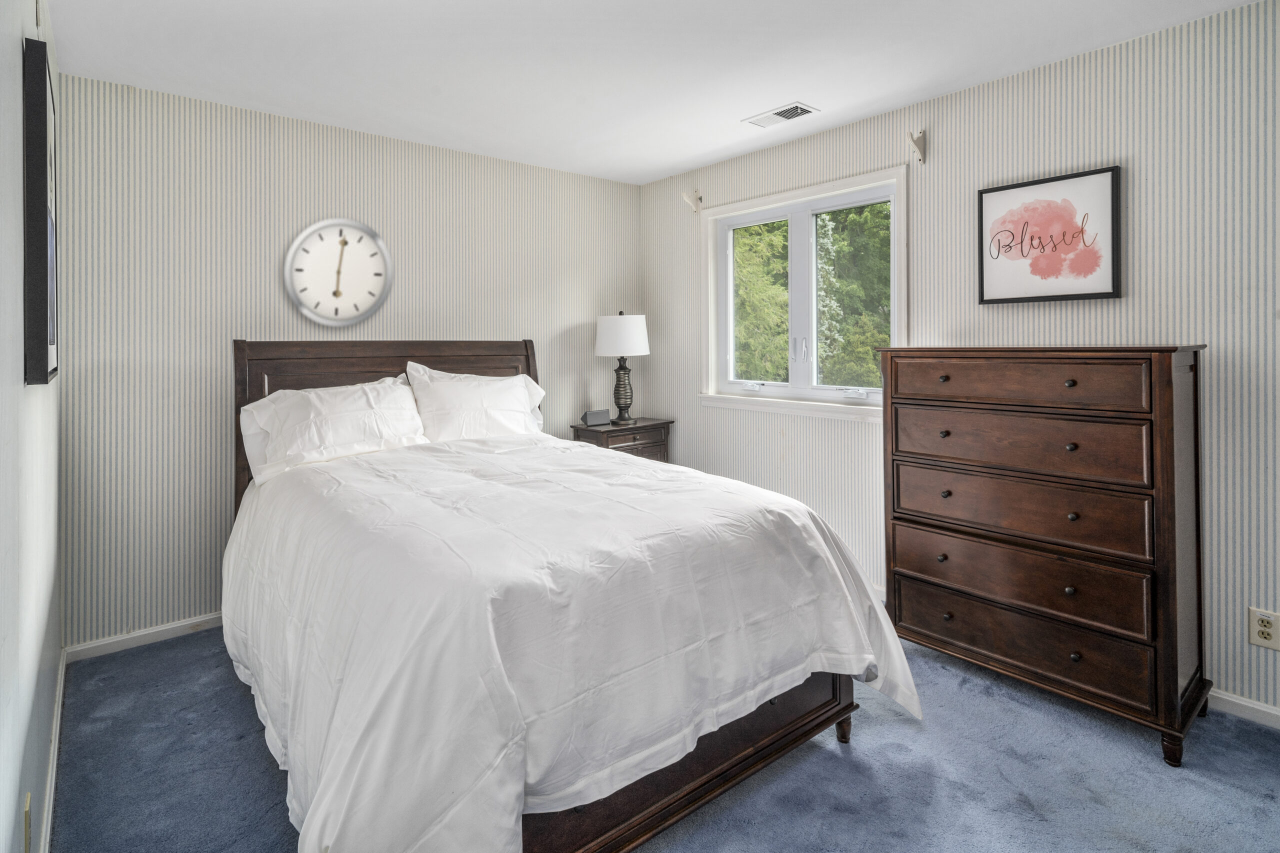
6:01
